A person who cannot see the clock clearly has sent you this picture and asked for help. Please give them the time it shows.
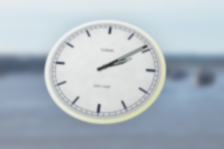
2:09
